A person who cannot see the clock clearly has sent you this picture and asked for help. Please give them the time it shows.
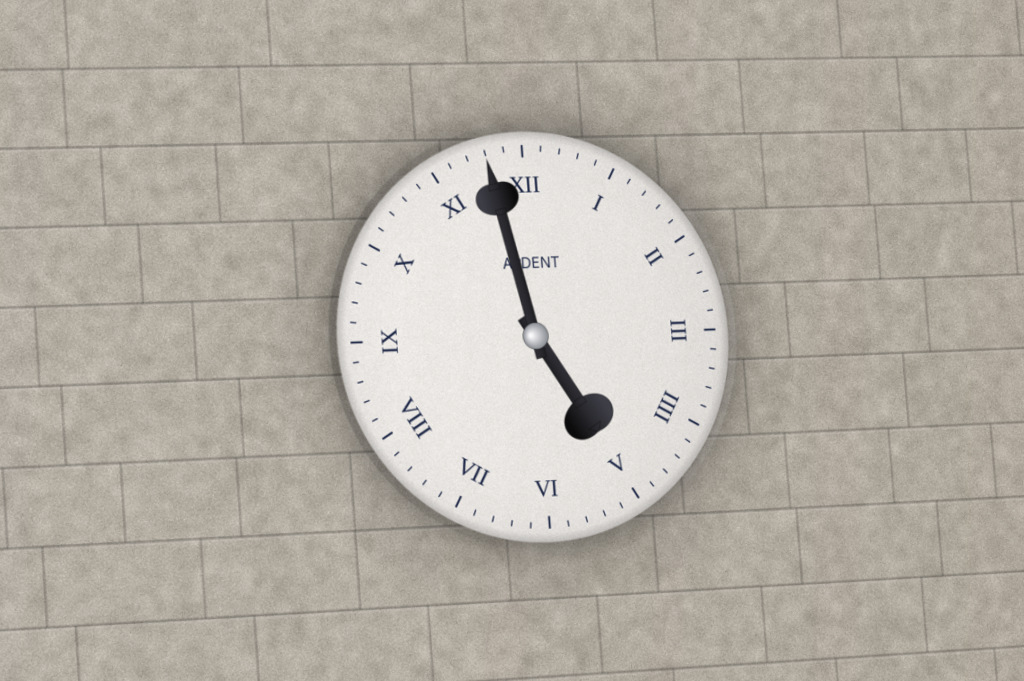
4:58
